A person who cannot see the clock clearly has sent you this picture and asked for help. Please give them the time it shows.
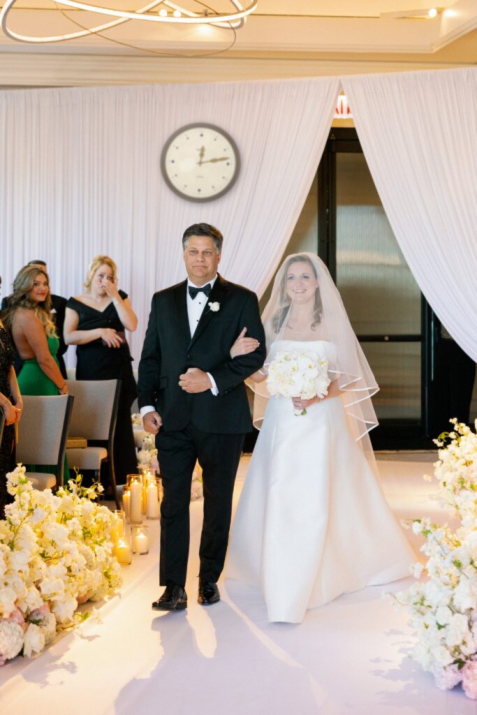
12:13
